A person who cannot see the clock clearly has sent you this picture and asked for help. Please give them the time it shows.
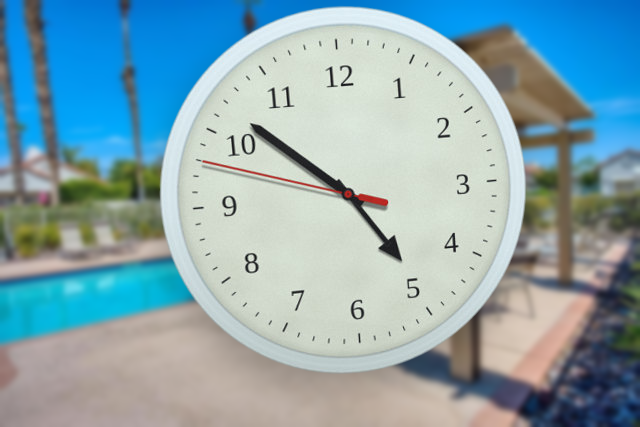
4:51:48
